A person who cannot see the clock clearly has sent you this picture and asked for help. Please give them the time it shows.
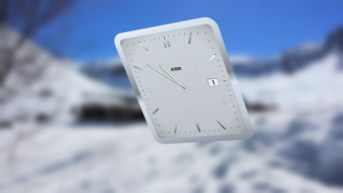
10:52
